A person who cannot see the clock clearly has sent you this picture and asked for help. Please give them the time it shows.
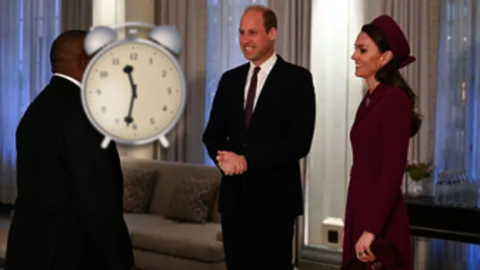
11:32
